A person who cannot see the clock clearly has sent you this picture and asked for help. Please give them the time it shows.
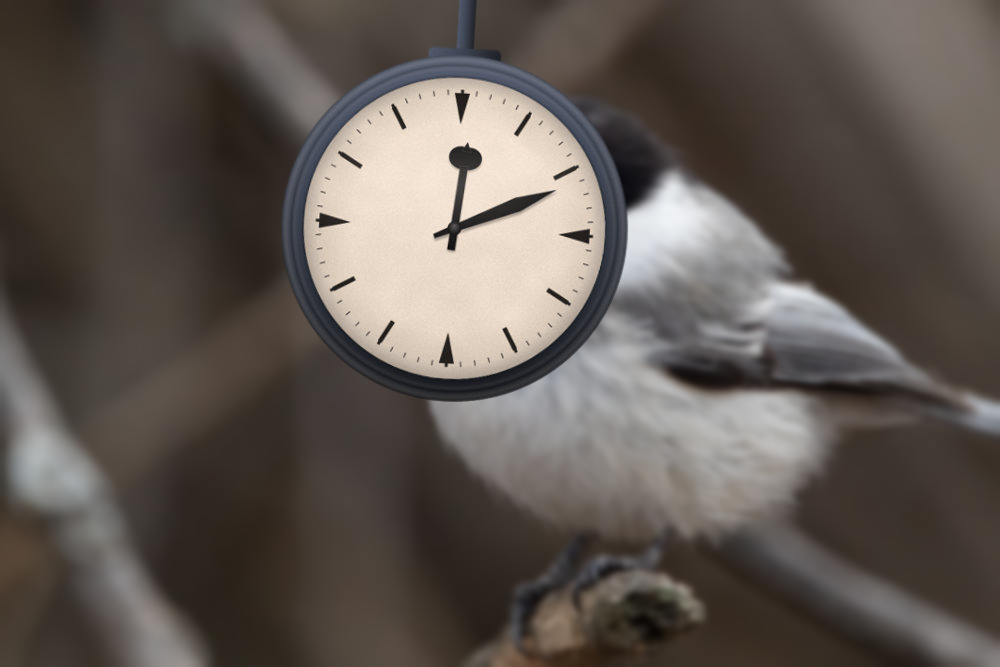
12:11
